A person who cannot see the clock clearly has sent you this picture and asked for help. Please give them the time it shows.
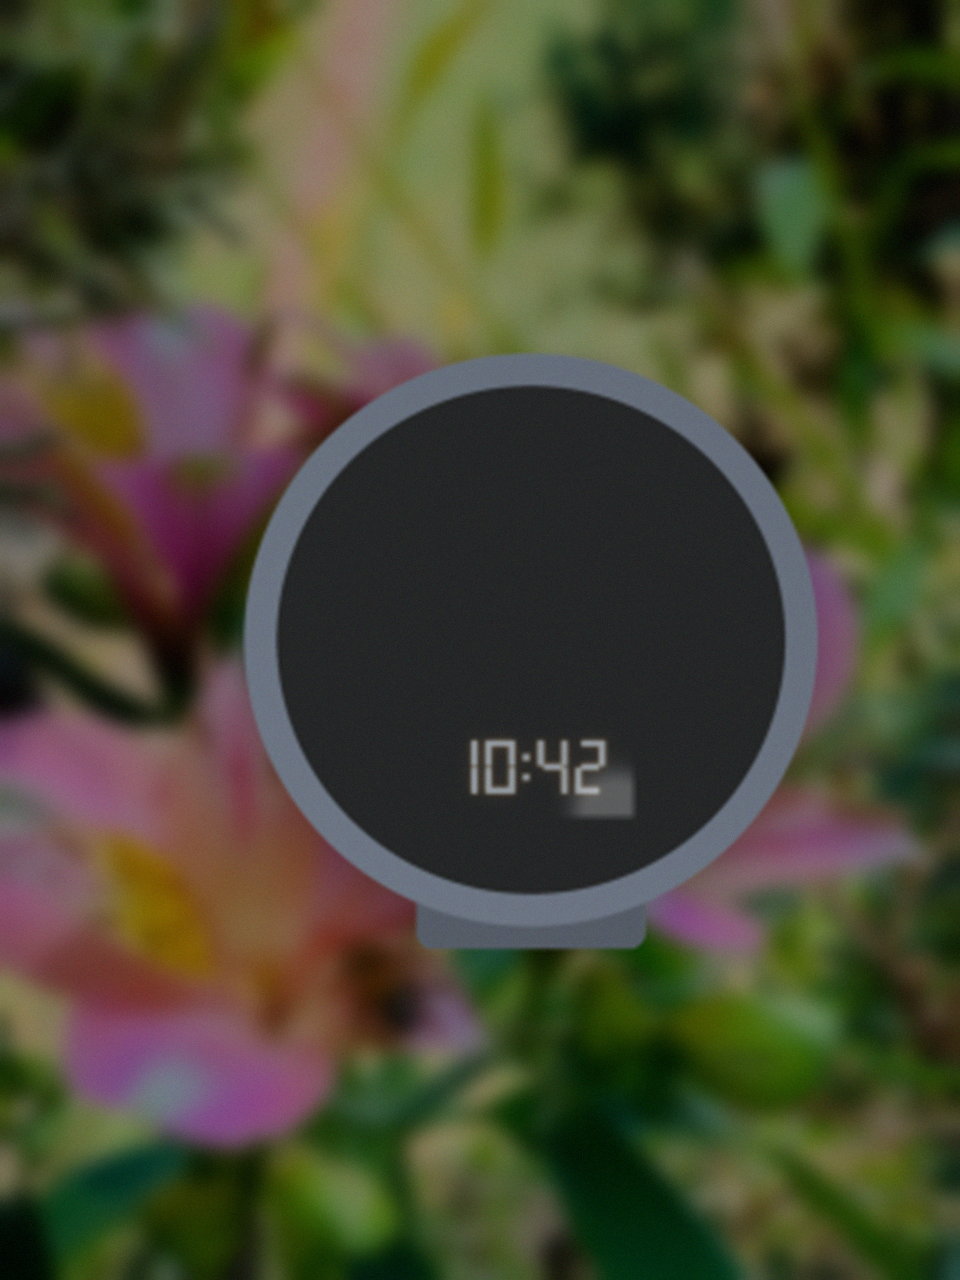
10:42
